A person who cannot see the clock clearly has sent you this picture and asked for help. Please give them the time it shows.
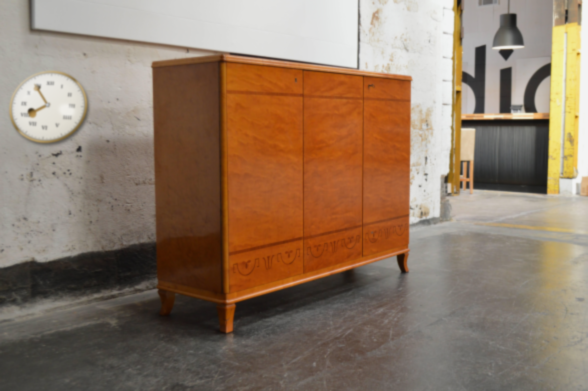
7:54
